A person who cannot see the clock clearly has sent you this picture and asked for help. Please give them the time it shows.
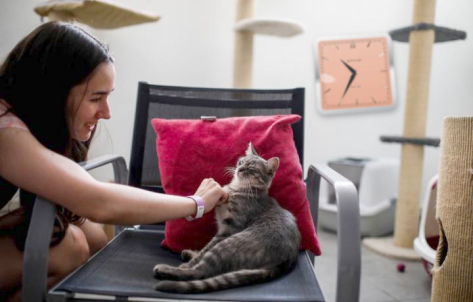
10:35
